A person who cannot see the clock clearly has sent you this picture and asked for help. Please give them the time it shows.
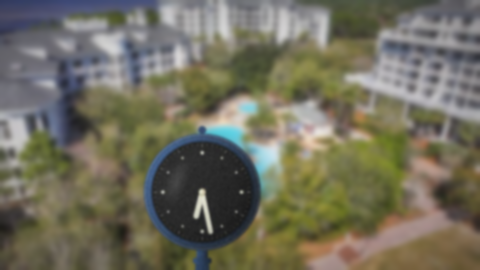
6:28
